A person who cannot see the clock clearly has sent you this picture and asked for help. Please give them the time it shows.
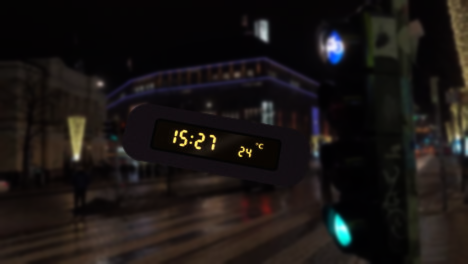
15:27
